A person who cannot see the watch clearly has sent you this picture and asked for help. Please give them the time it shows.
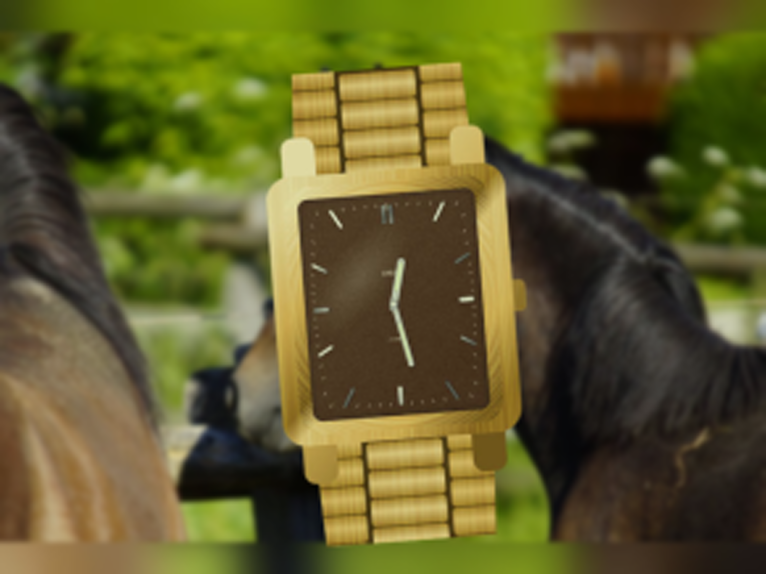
12:28
